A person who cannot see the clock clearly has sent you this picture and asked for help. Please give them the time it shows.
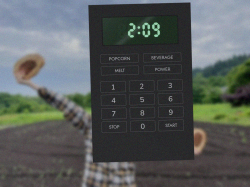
2:09
